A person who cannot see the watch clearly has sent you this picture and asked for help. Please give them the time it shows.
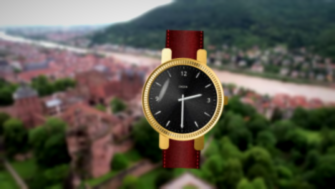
2:30
